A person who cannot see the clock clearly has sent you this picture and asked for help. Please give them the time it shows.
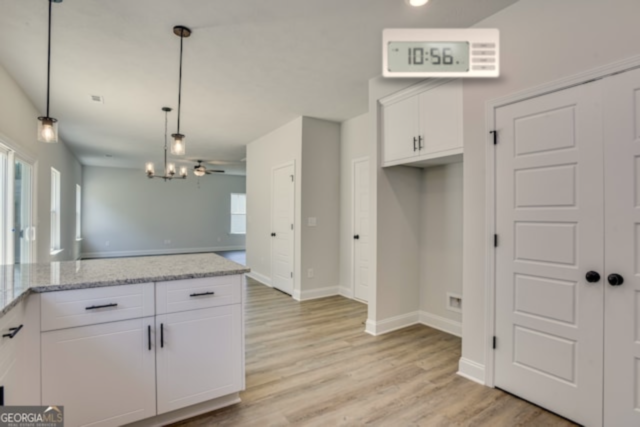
10:56
